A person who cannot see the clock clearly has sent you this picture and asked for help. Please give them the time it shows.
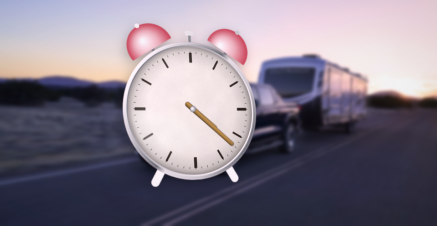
4:22
